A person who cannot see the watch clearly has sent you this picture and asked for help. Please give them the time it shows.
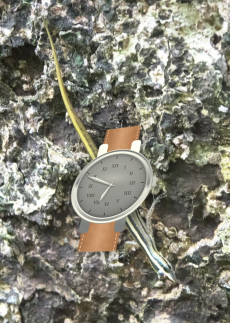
6:49
